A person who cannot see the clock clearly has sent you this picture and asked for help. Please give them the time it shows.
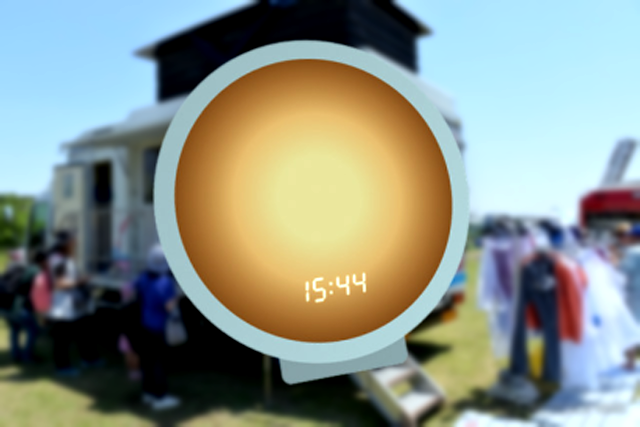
15:44
